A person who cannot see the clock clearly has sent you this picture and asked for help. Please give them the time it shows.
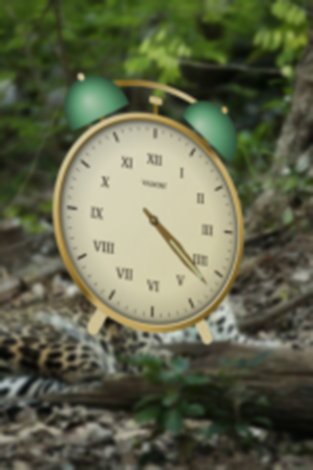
4:22
